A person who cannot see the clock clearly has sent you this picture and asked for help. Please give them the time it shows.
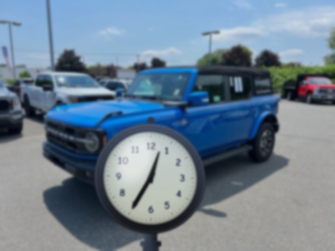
12:35
